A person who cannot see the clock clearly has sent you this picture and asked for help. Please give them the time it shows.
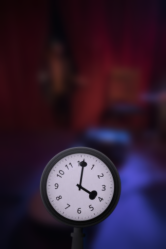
4:01
